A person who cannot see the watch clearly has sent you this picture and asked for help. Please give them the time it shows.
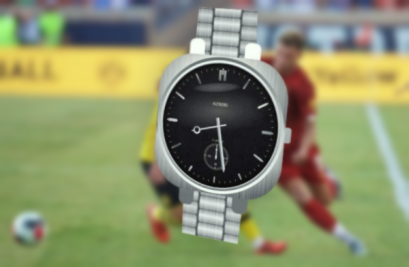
8:28
